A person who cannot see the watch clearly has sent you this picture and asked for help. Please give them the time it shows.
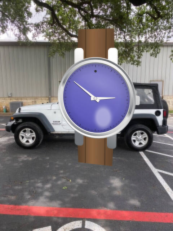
2:51
